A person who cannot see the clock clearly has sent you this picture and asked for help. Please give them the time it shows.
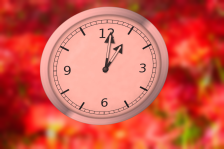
1:01
